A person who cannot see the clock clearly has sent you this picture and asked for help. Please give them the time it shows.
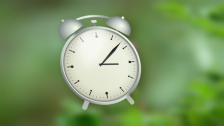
3:08
